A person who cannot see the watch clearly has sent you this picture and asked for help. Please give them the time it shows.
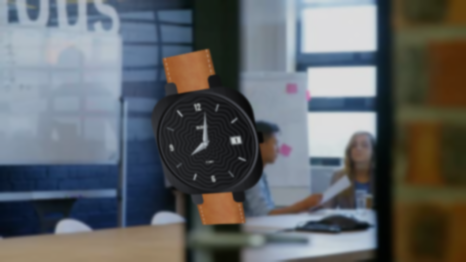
8:02
